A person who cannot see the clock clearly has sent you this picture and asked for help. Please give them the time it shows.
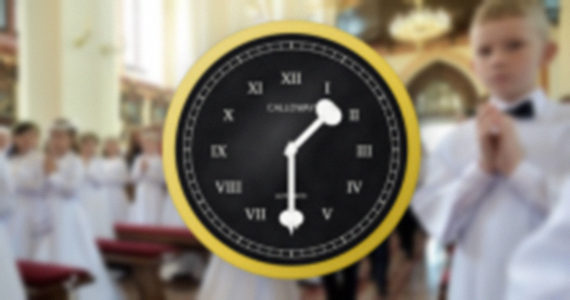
1:30
